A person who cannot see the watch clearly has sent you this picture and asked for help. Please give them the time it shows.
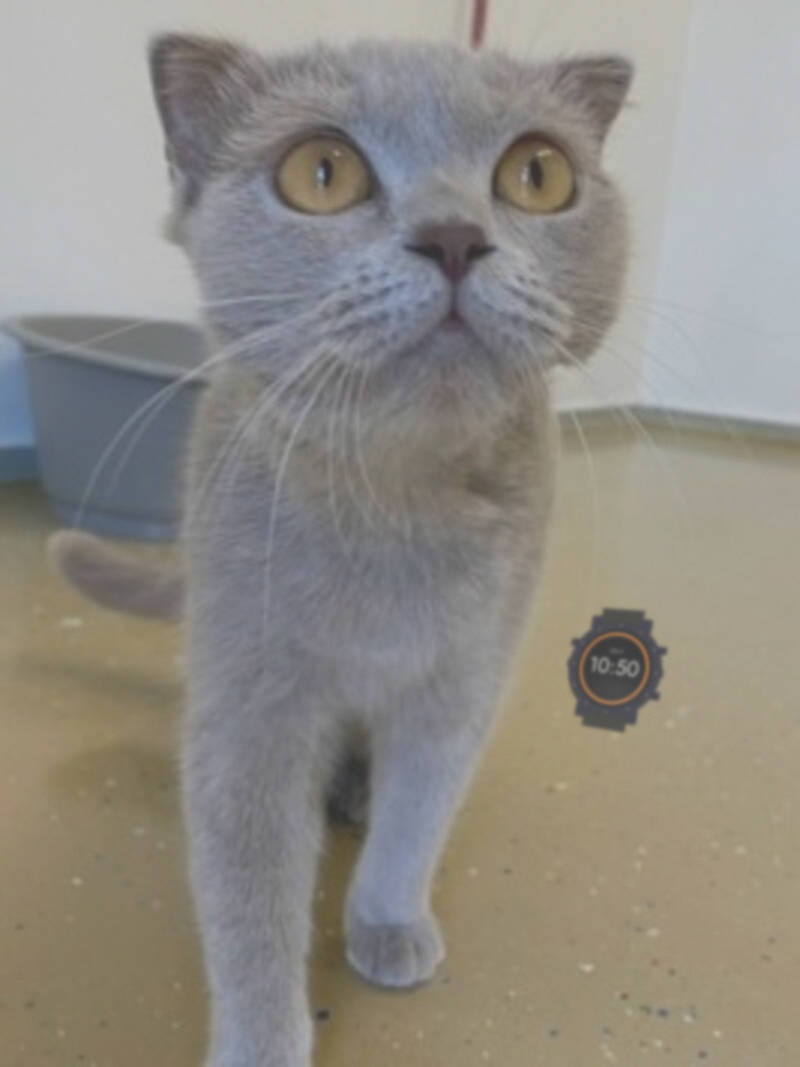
10:50
